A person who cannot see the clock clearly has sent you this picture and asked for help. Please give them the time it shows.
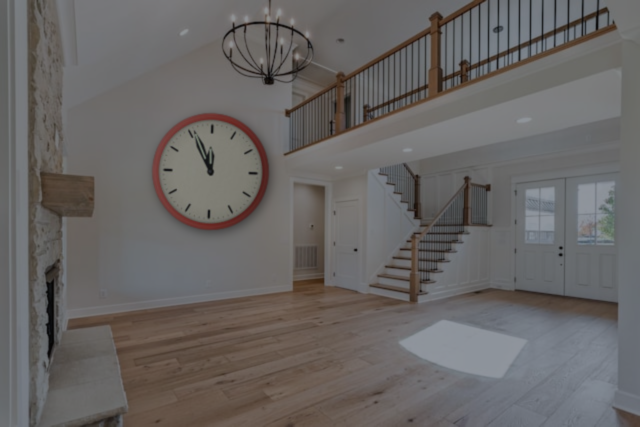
11:56
